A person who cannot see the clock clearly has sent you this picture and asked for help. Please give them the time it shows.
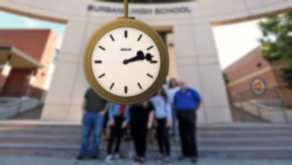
2:13
